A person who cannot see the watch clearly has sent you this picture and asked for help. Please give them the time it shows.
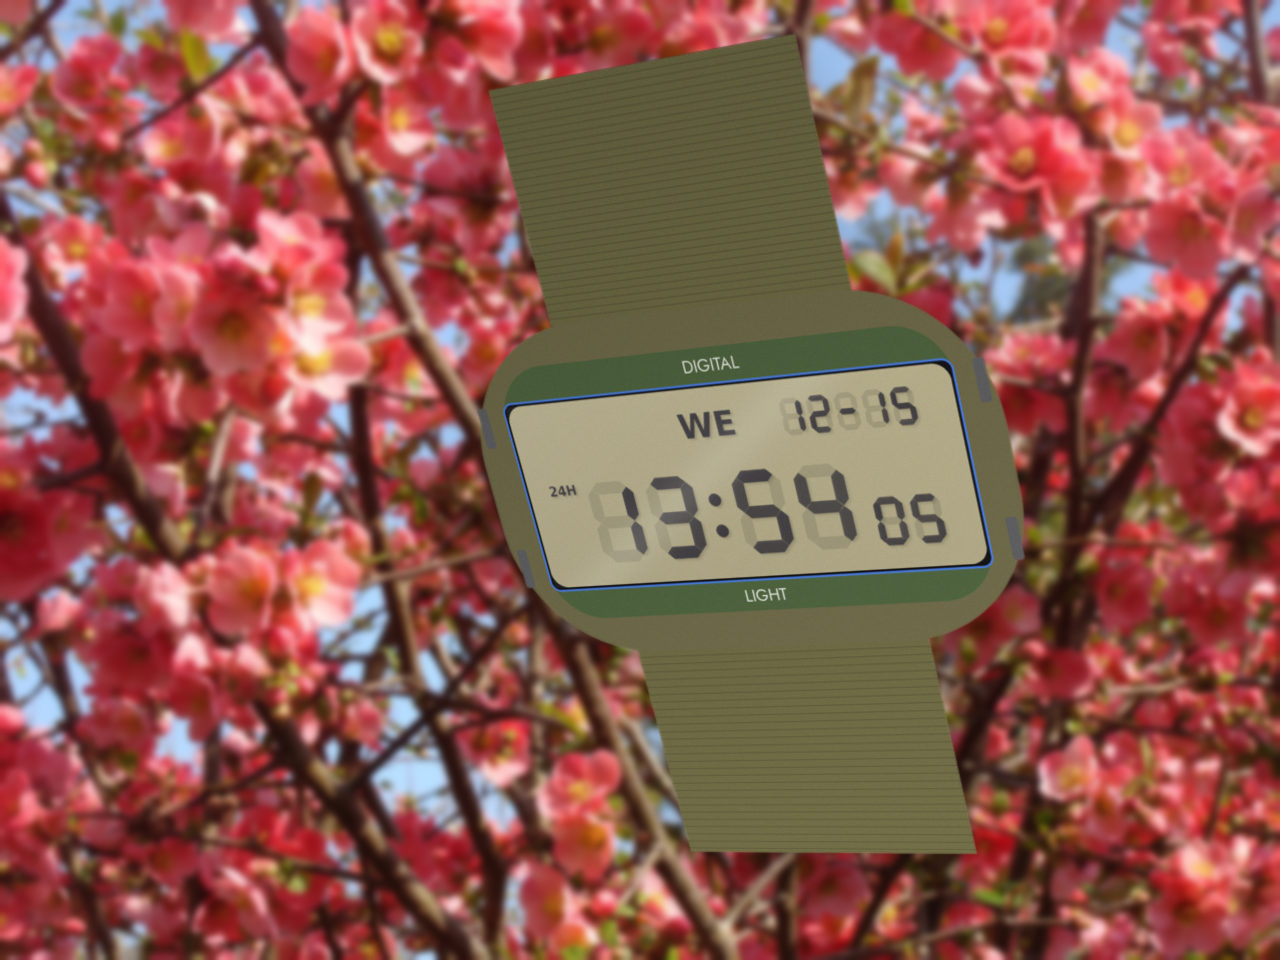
13:54:05
